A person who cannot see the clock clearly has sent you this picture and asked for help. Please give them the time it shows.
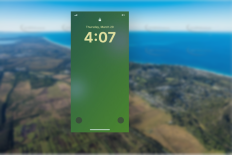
4:07
